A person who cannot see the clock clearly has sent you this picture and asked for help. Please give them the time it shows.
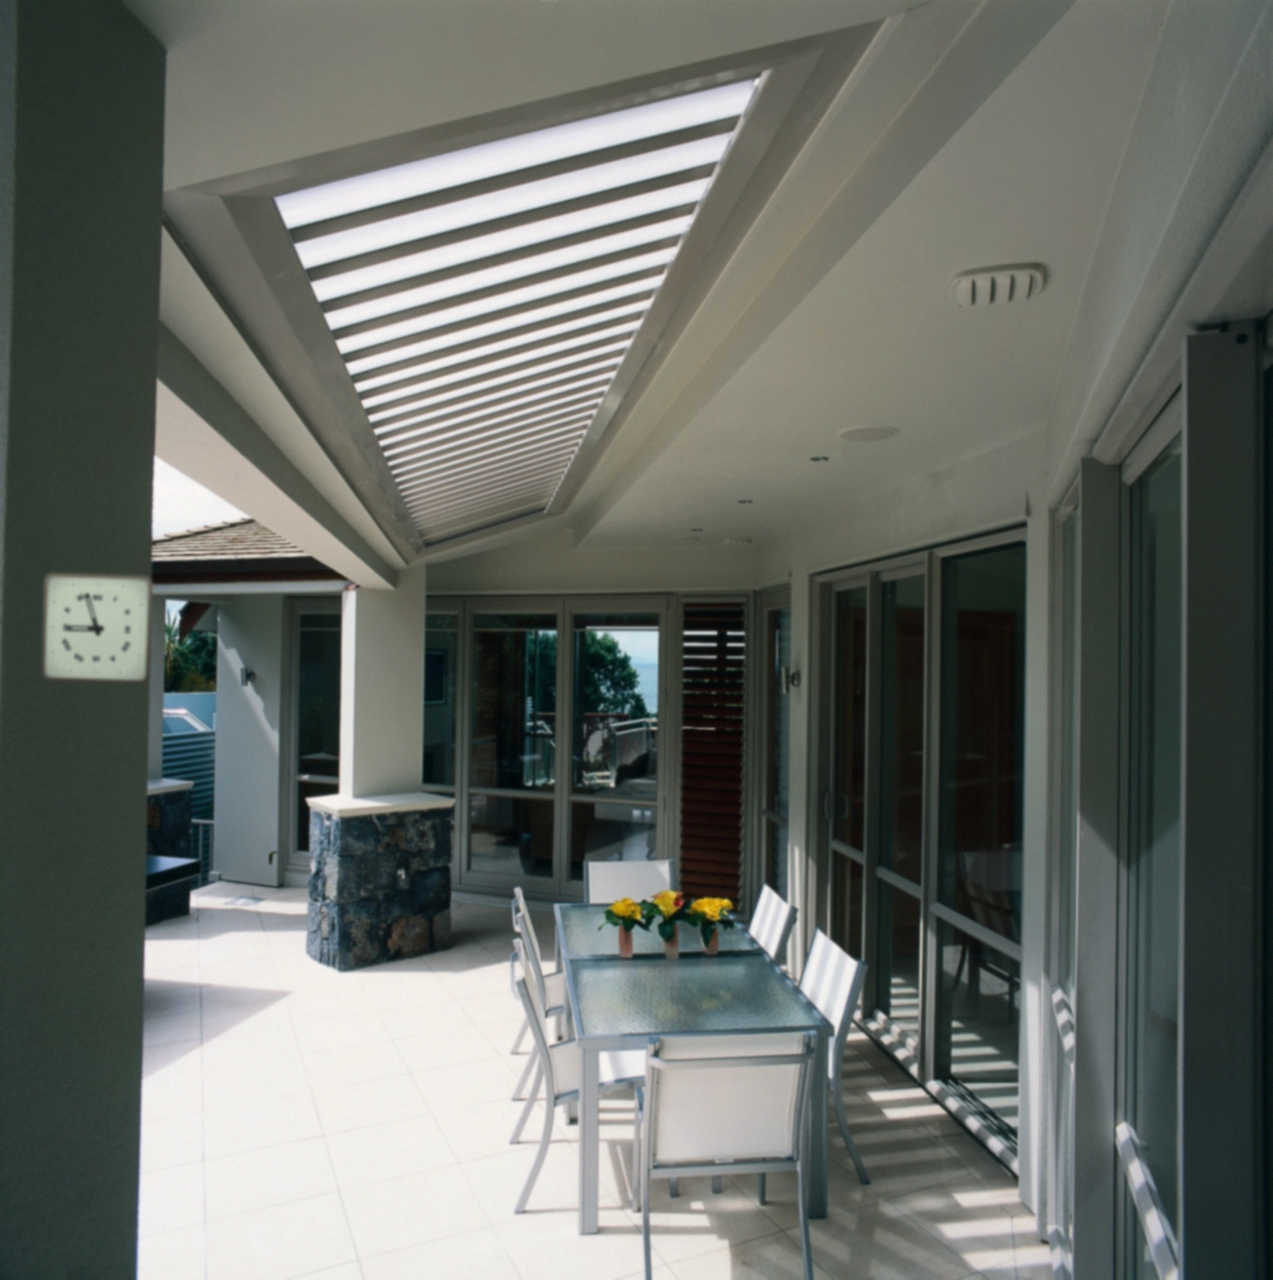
8:57
